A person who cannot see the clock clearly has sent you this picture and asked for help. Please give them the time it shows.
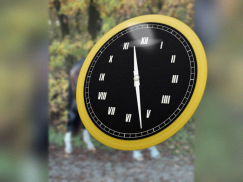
11:27
